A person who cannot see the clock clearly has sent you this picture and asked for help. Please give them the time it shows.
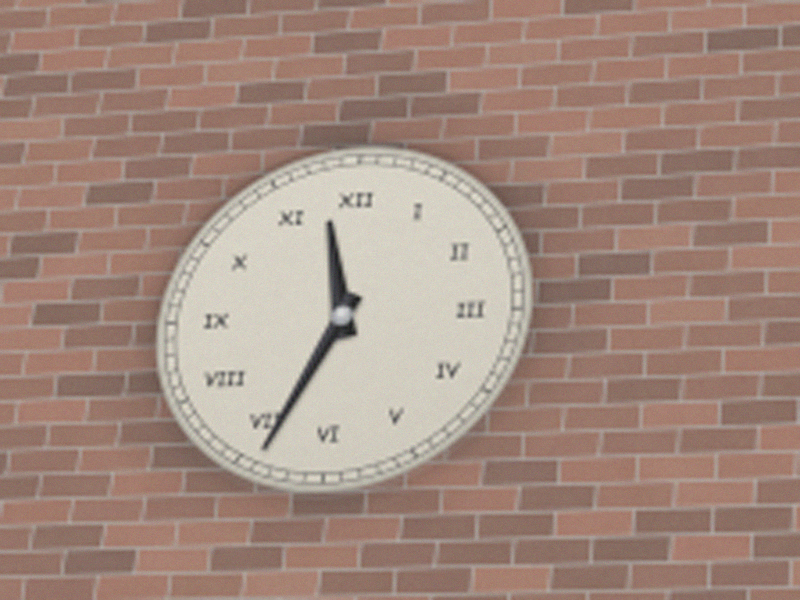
11:34
